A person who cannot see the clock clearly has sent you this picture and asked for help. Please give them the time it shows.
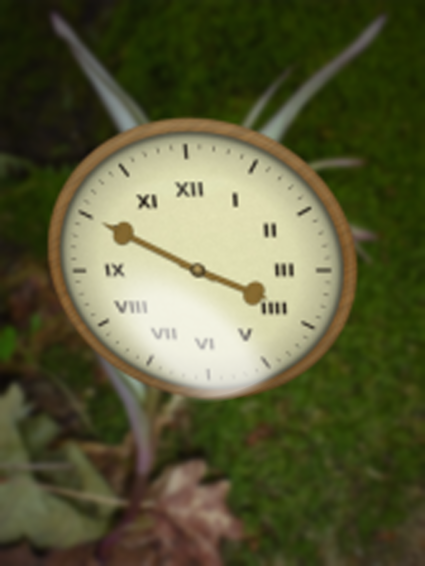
3:50
